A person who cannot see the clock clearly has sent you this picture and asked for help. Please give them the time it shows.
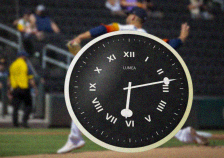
6:13
